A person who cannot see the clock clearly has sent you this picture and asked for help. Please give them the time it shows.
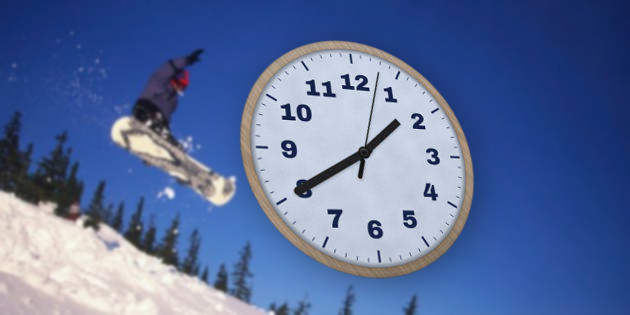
1:40:03
